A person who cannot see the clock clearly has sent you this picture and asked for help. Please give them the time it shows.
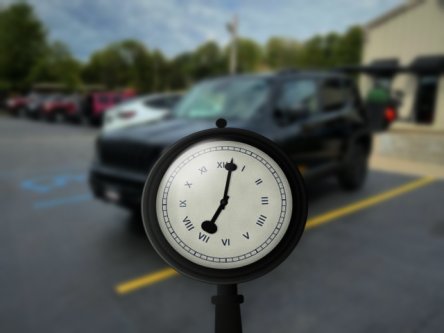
7:02
